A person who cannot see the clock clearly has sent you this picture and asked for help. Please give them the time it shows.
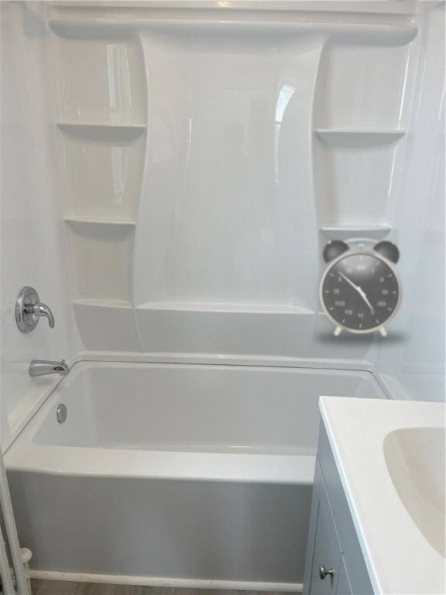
4:52
